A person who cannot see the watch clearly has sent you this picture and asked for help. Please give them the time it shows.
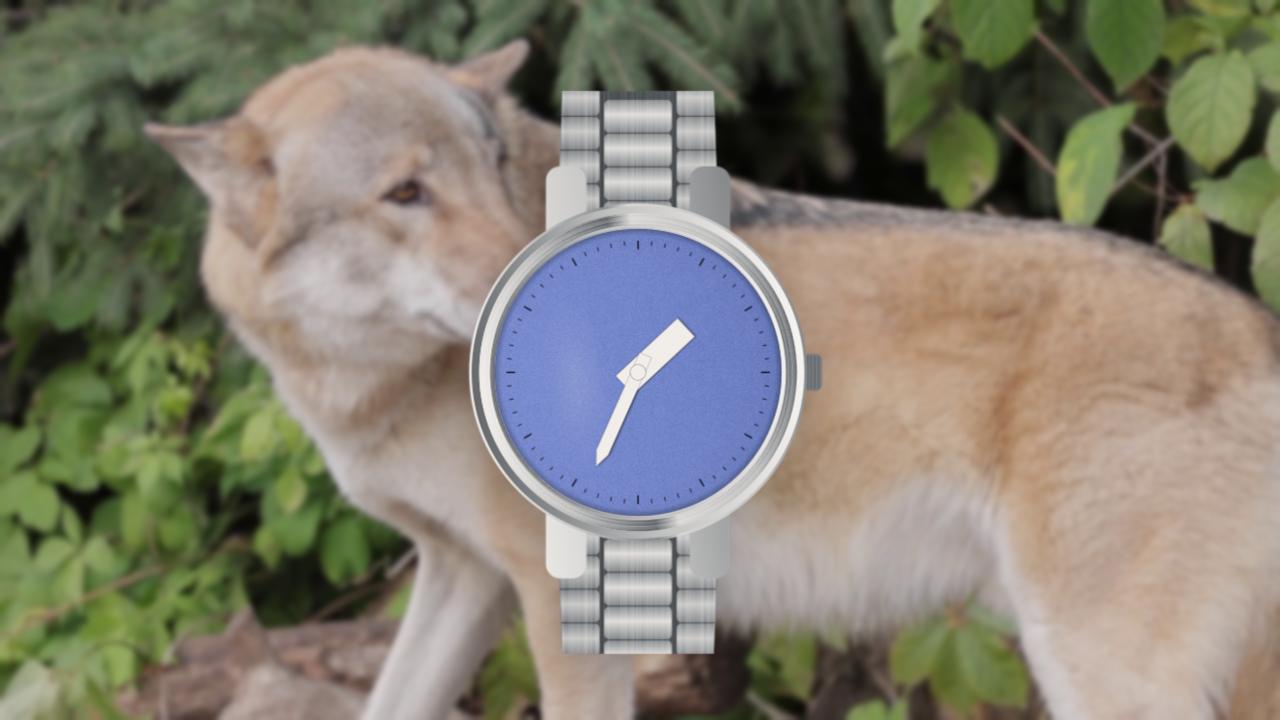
1:34
